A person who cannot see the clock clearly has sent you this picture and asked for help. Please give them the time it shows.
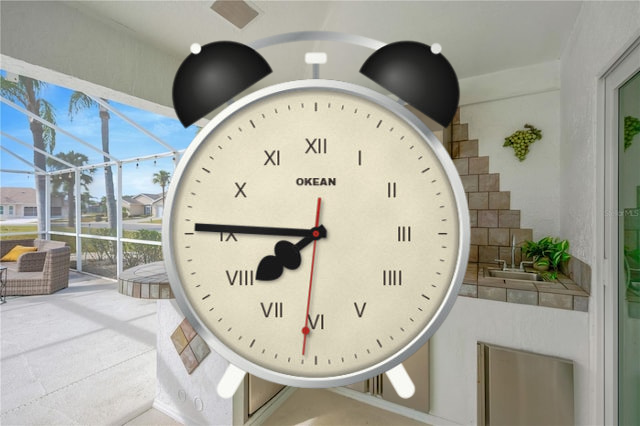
7:45:31
